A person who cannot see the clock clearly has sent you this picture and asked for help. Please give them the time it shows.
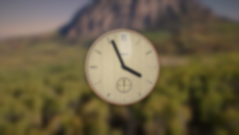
3:56
